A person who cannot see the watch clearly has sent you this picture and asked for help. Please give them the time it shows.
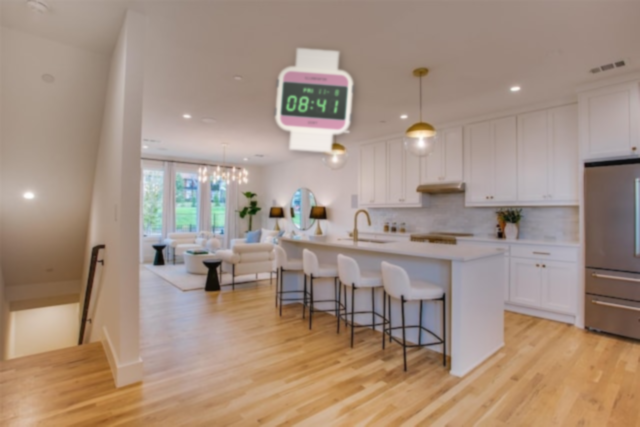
8:41
